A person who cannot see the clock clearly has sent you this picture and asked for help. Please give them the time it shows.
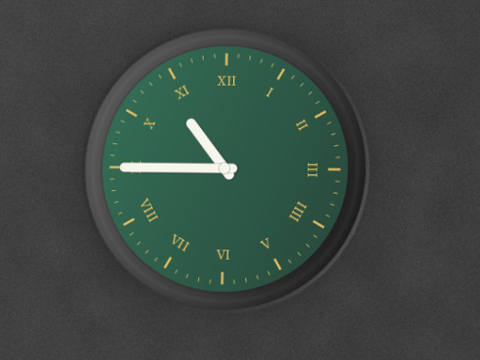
10:45
